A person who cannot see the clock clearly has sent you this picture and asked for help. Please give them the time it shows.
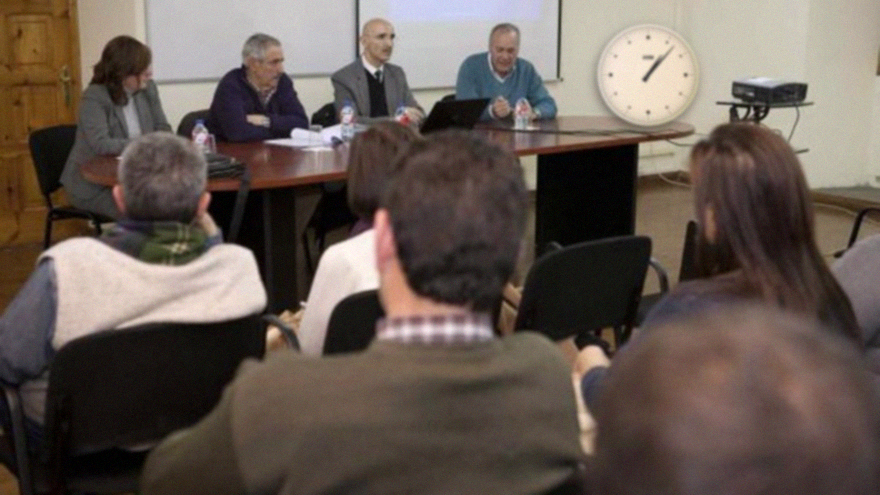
1:07
